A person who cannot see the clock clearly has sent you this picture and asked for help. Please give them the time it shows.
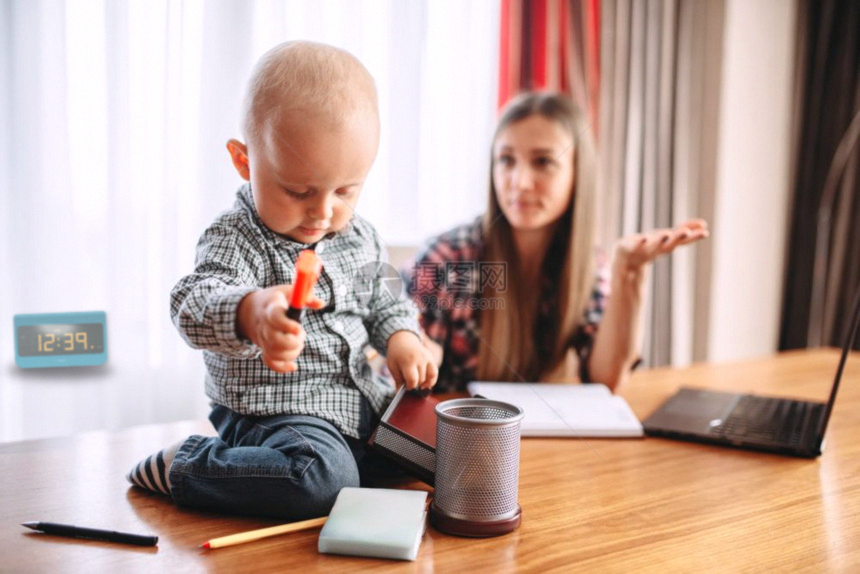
12:39
